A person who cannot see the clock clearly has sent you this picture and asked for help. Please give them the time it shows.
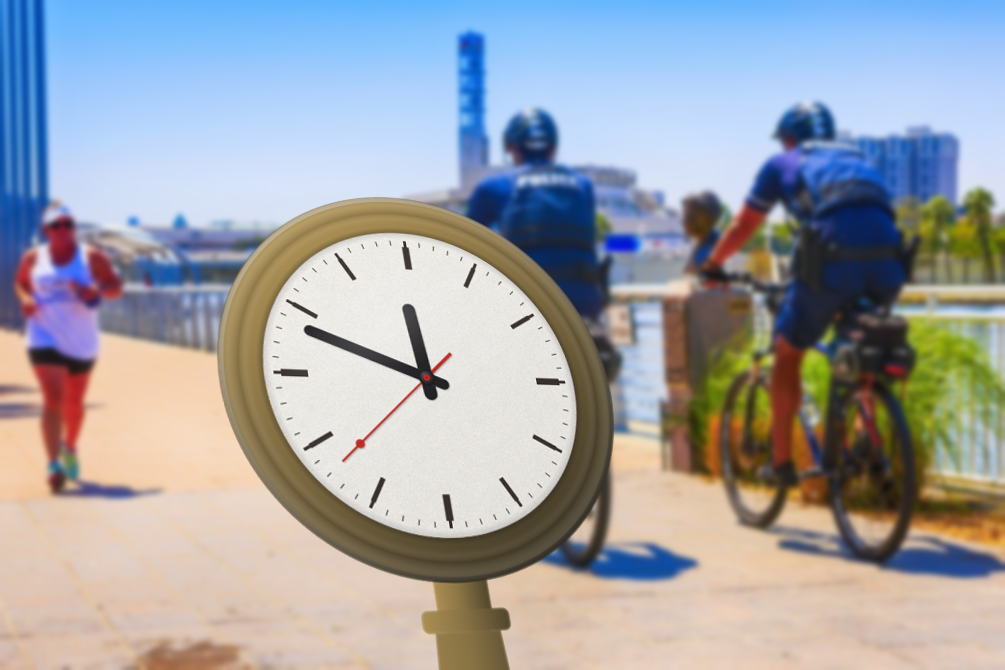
11:48:38
